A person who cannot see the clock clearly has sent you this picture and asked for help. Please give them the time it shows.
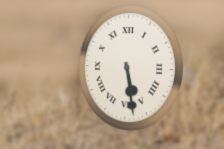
5:28
